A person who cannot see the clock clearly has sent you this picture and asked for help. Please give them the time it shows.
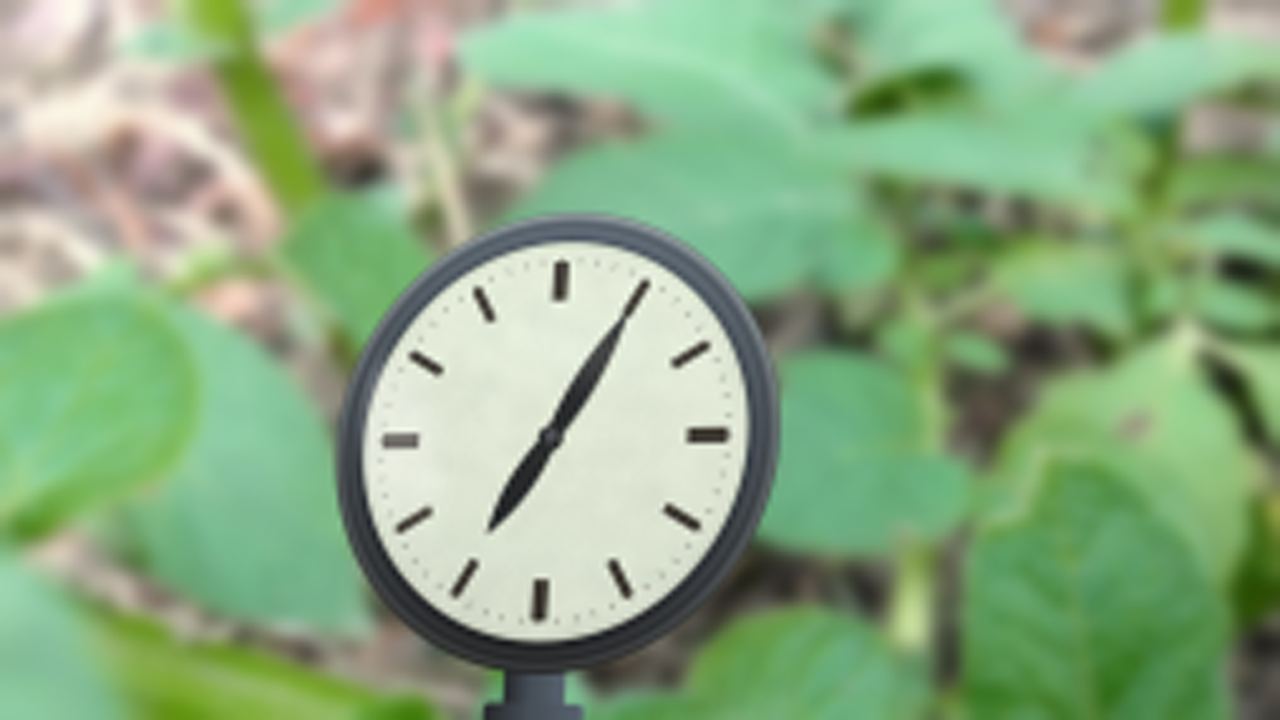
7:05
